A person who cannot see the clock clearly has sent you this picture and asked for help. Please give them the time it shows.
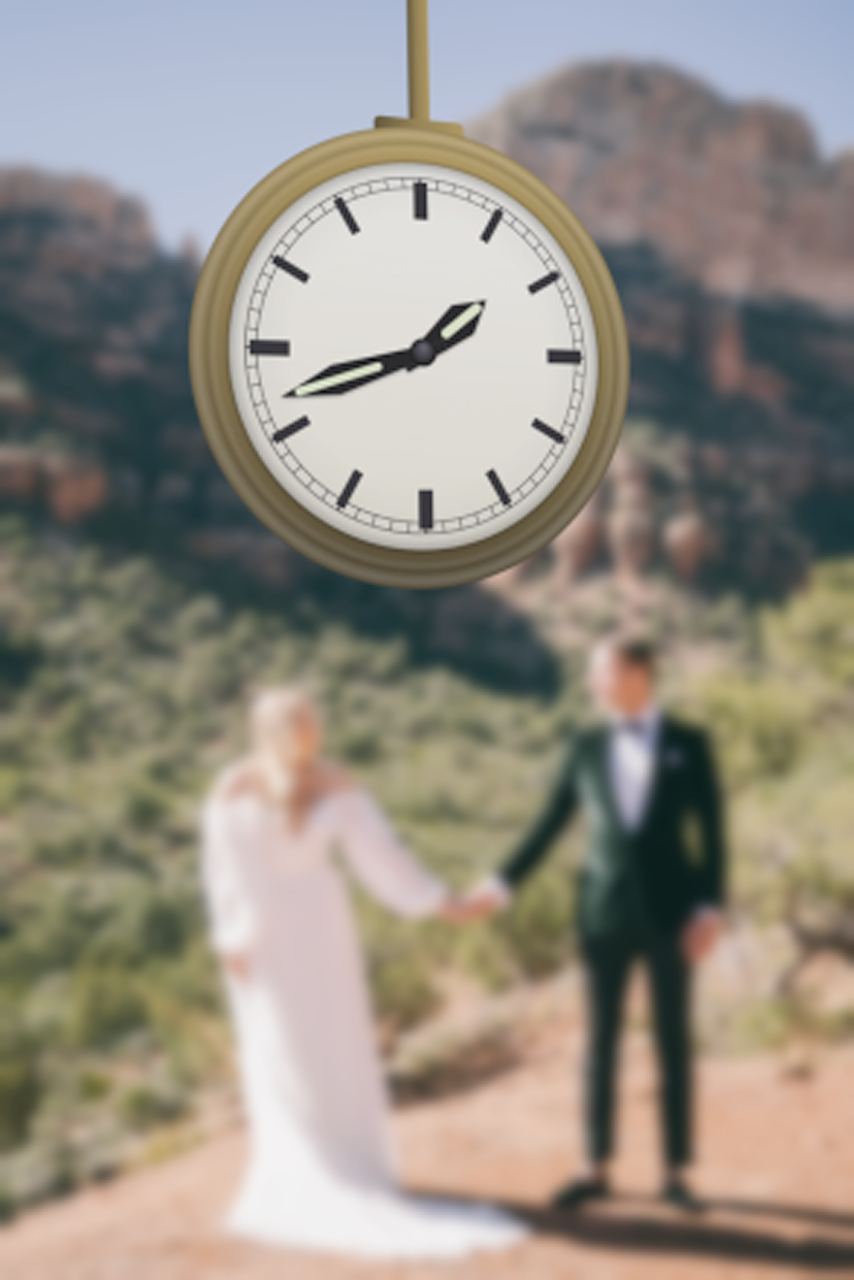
1:42
